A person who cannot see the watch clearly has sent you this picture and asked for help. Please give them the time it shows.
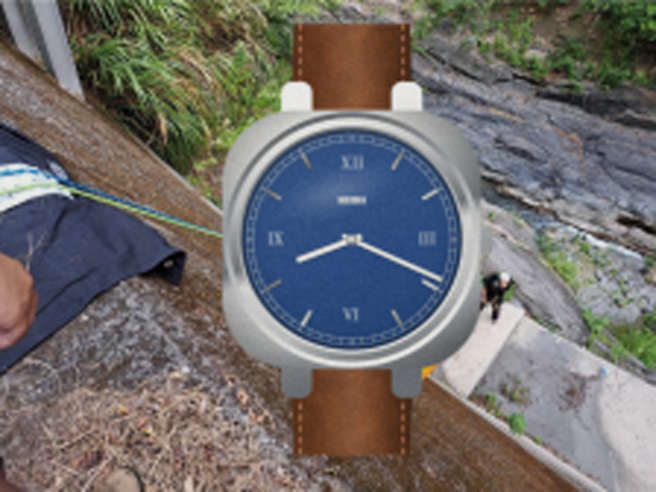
8:19
